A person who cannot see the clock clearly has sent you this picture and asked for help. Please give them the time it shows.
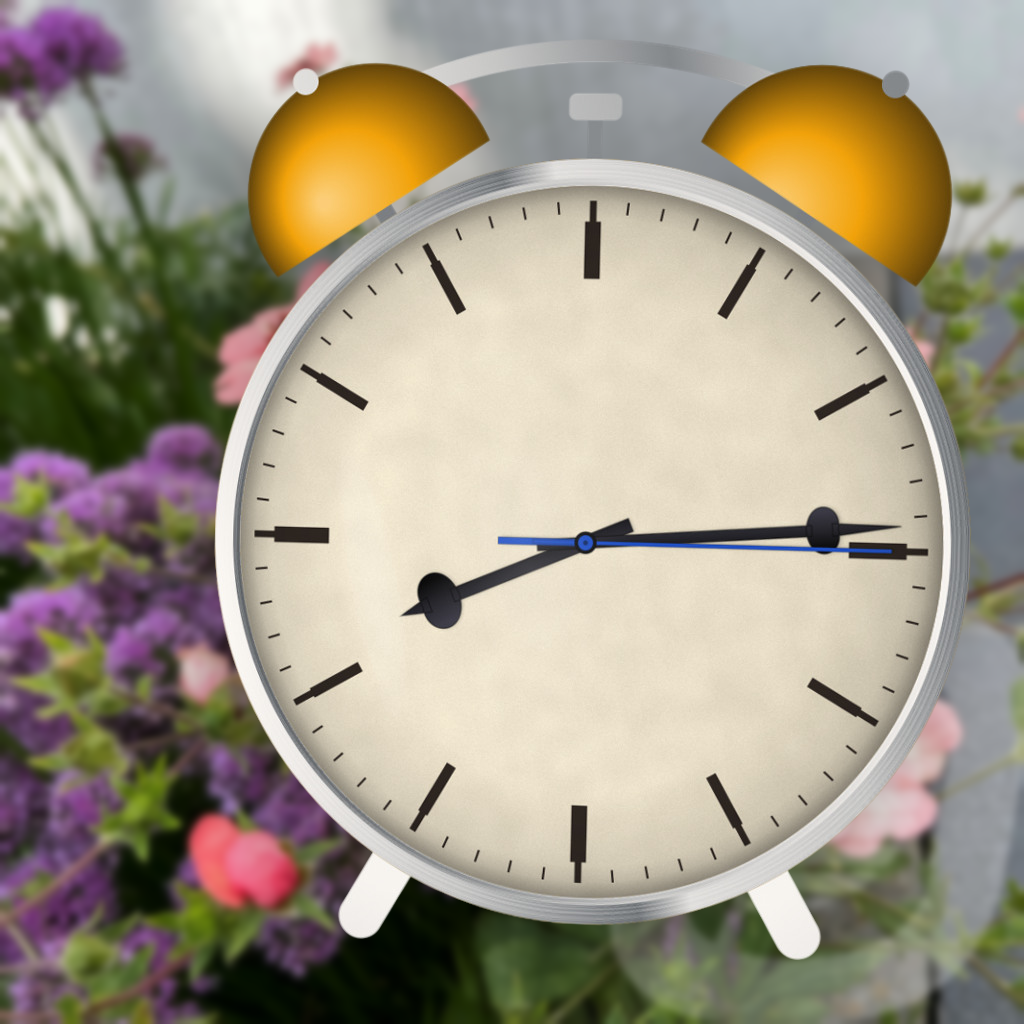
8:14:15
